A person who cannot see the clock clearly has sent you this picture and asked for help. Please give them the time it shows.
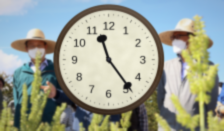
11:24
